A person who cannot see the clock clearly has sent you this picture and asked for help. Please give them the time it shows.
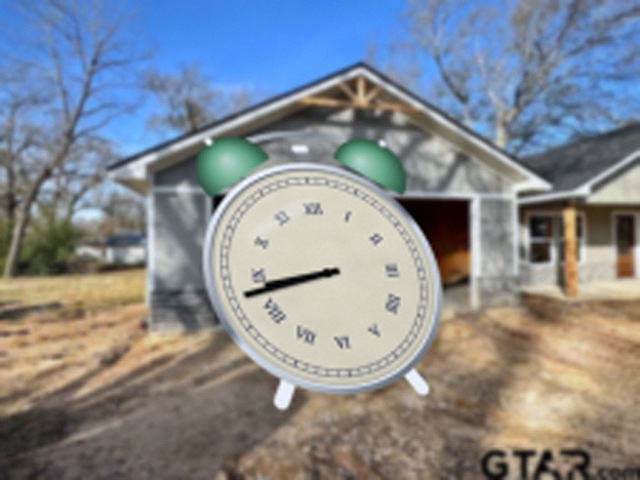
8:43
